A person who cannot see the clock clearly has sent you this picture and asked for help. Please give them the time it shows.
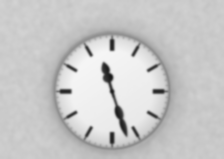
11:27
